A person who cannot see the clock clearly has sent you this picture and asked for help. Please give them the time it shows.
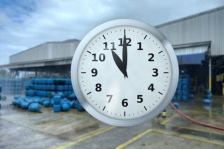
11:00
